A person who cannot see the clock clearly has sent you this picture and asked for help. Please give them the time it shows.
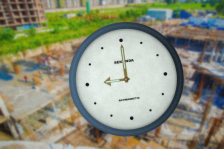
9:00
